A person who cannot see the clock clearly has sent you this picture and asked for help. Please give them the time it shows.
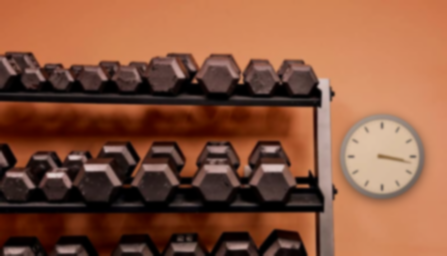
3:17
